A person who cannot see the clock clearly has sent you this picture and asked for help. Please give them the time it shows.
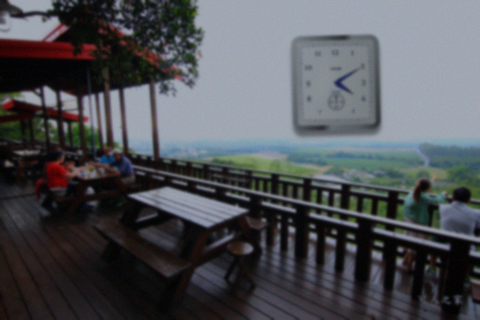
4:10
